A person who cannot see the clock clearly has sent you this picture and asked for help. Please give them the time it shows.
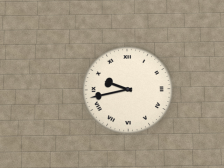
9:43
